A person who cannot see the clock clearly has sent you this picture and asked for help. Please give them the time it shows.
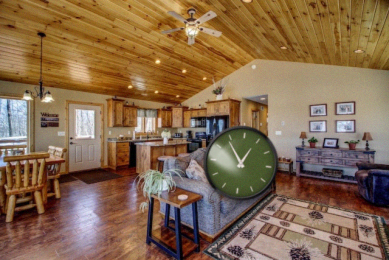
12:54
